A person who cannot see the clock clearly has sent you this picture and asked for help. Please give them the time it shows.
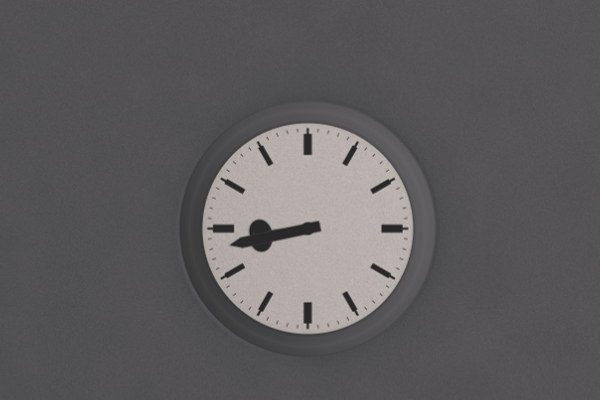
8:43
